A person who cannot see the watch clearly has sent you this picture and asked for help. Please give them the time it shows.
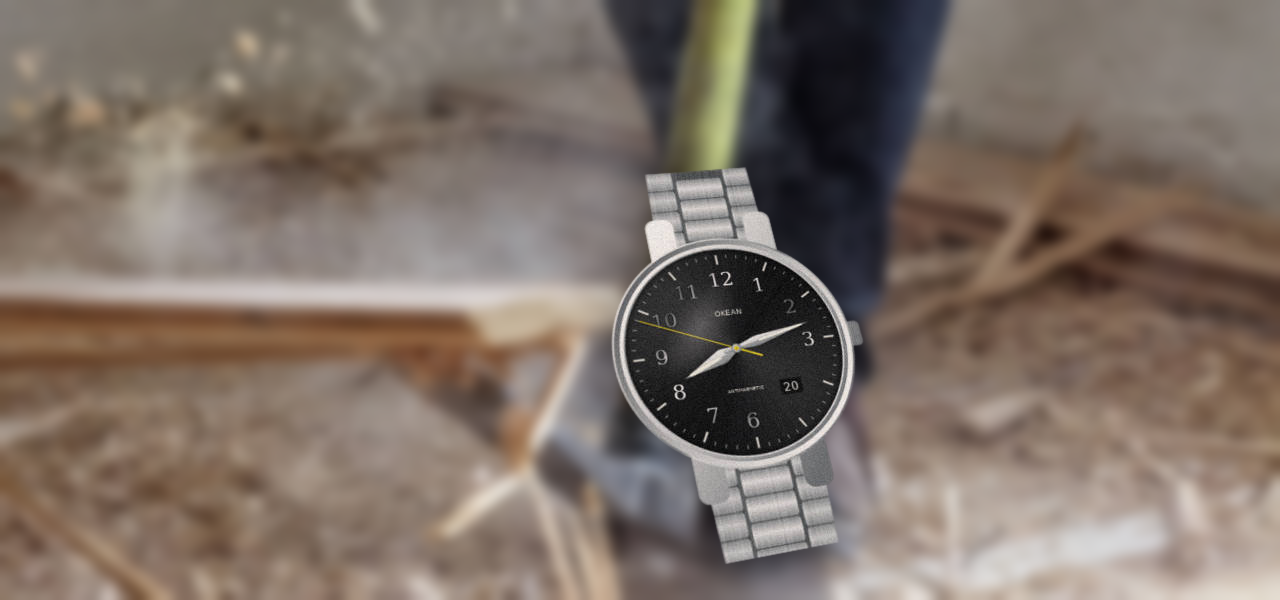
8:12:49
